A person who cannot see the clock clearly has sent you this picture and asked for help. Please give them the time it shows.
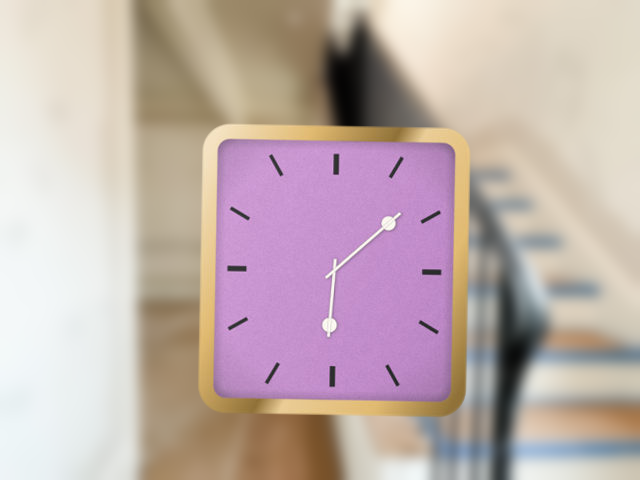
6:08
